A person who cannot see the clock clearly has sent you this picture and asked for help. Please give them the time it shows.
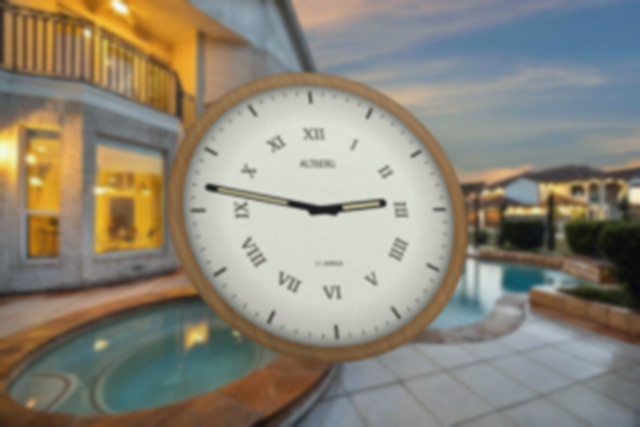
2:47
